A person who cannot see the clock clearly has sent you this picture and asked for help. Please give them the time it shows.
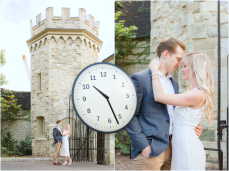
10:27
